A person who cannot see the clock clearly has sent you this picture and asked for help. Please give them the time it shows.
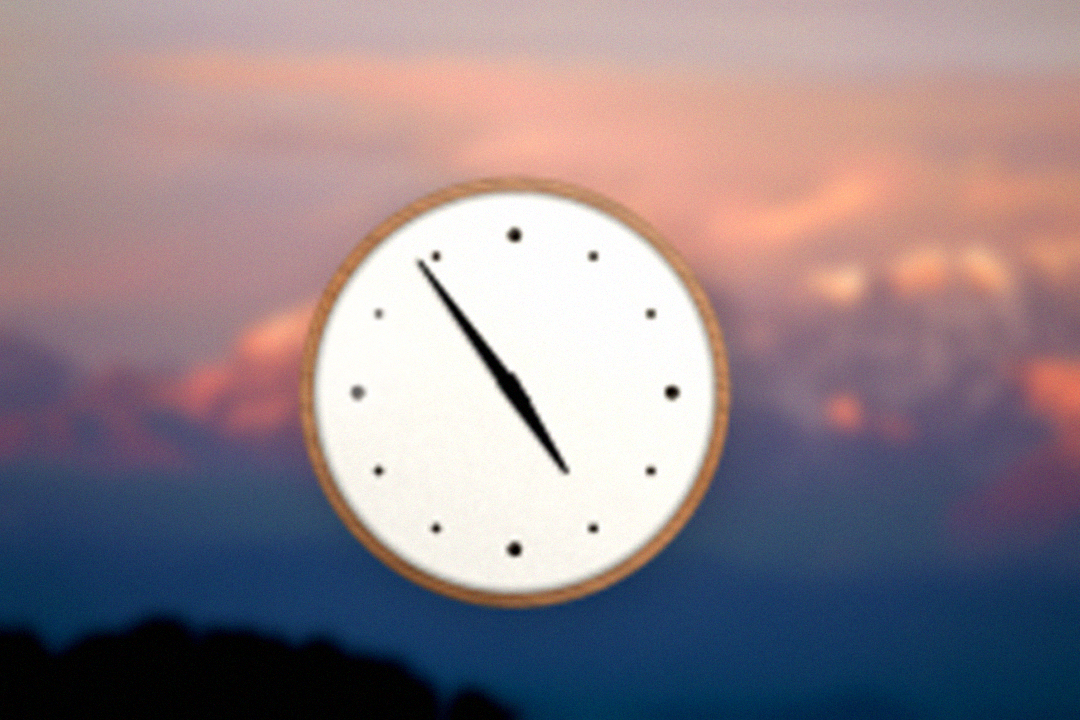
4:54
